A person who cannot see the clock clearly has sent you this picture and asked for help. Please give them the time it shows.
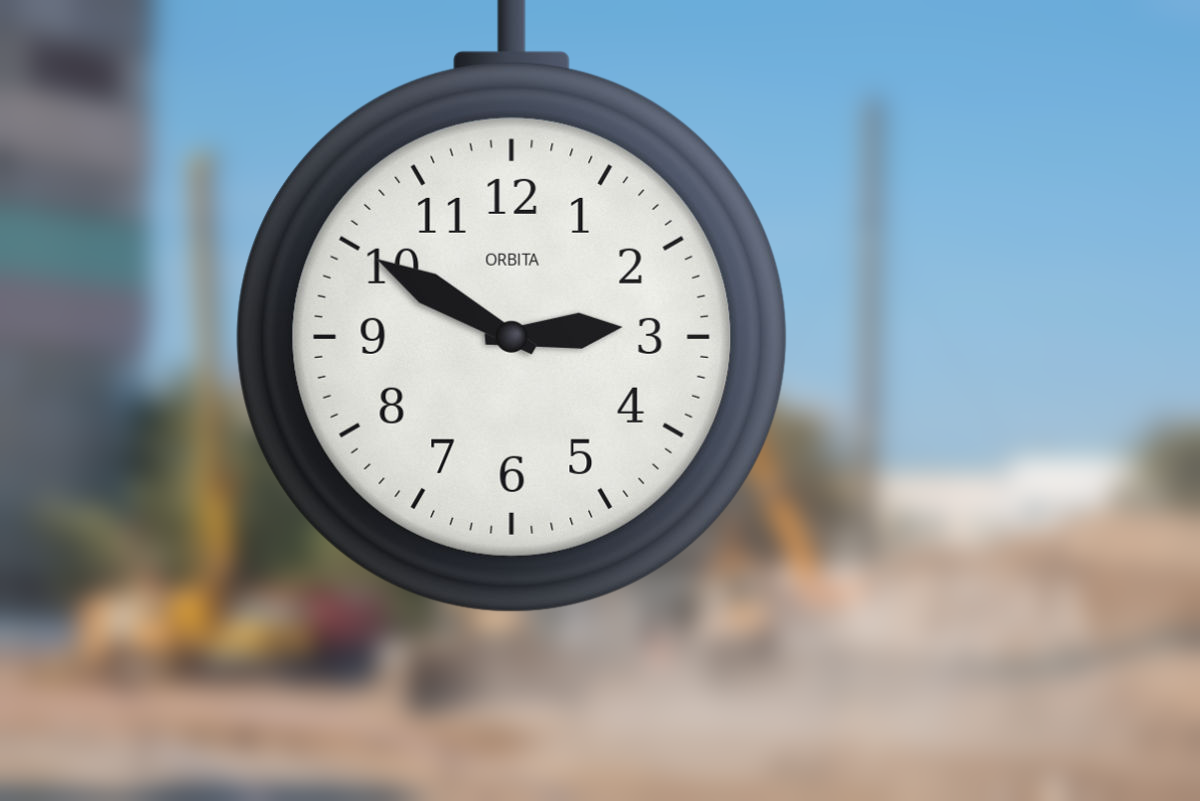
2:50
